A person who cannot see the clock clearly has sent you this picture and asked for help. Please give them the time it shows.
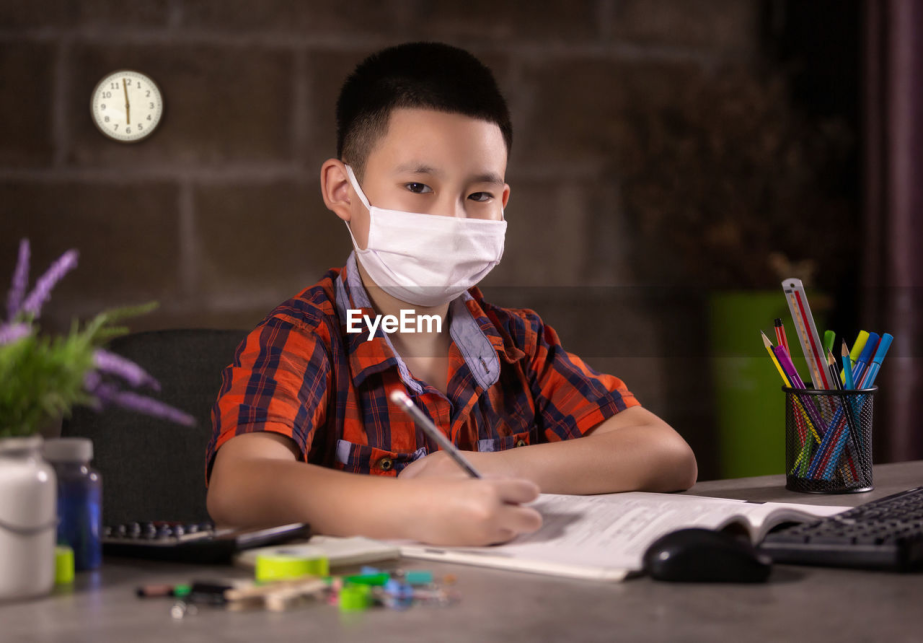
5:59
